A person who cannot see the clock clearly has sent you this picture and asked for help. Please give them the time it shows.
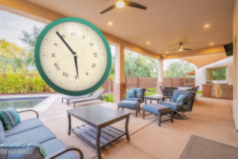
5:54
